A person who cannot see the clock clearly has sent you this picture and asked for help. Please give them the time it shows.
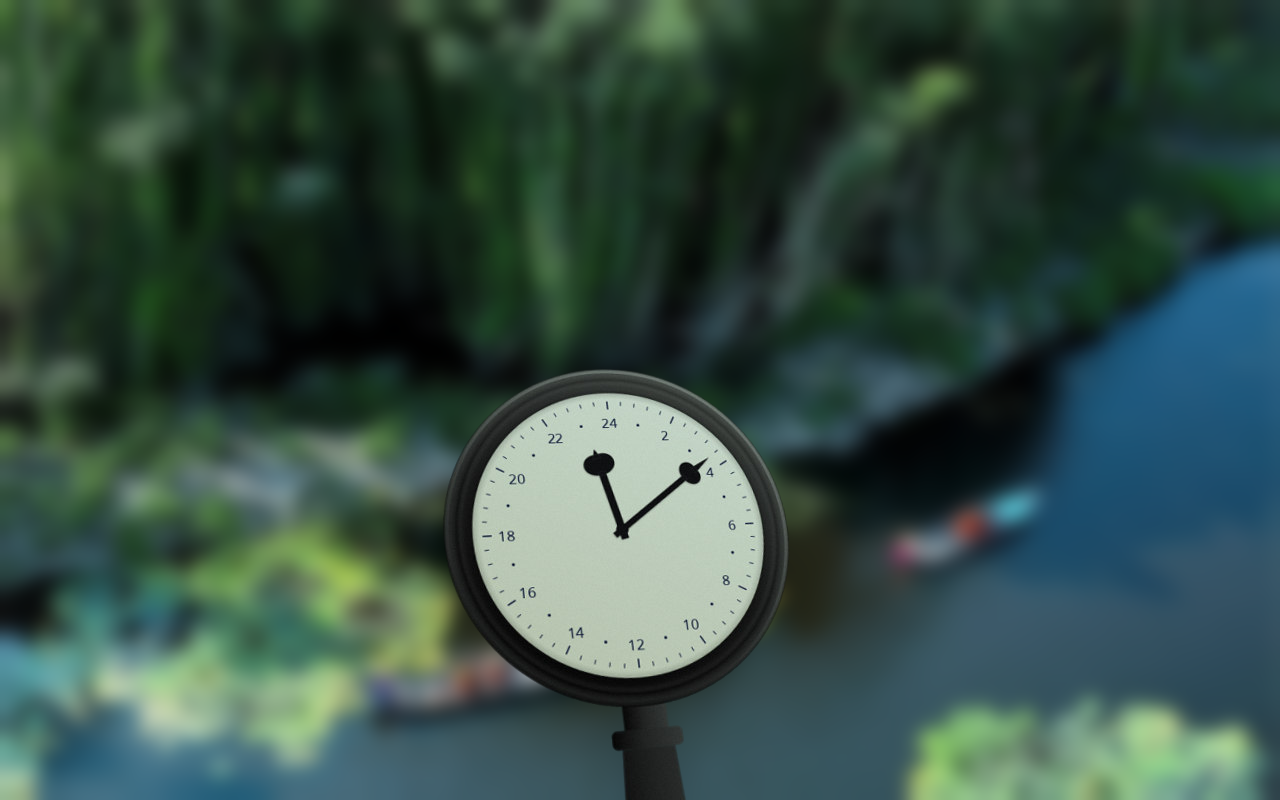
23:09
